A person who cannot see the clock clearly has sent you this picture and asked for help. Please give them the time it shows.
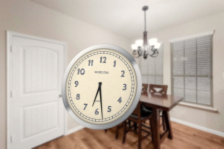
6:28
